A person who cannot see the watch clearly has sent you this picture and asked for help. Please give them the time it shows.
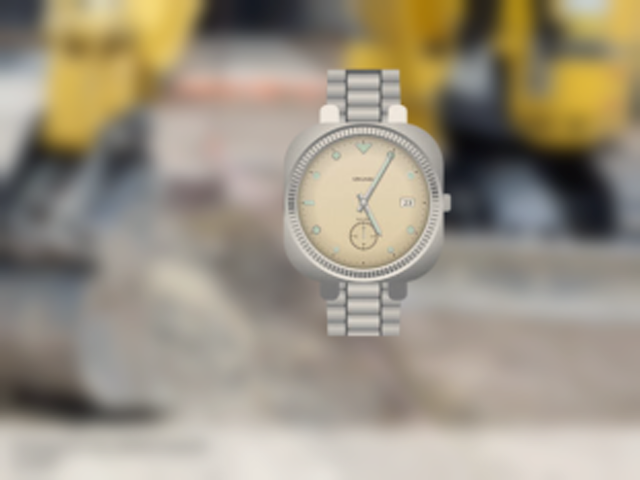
5:05
